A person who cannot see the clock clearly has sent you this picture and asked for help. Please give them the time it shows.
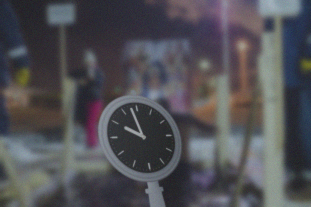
9:58
